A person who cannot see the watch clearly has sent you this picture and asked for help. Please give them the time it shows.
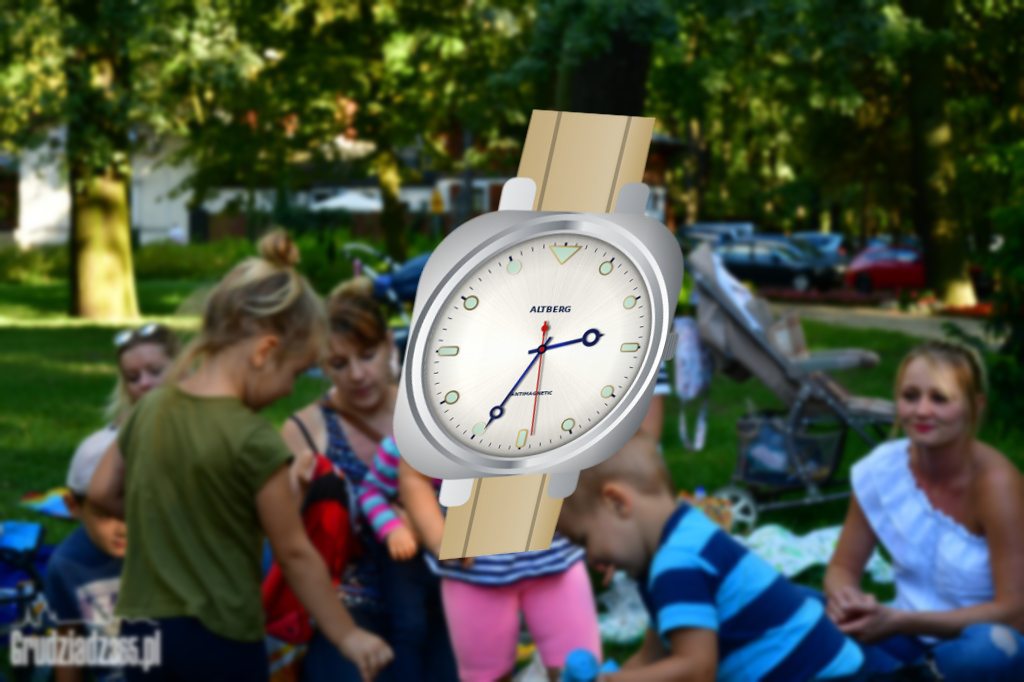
2:34:29
